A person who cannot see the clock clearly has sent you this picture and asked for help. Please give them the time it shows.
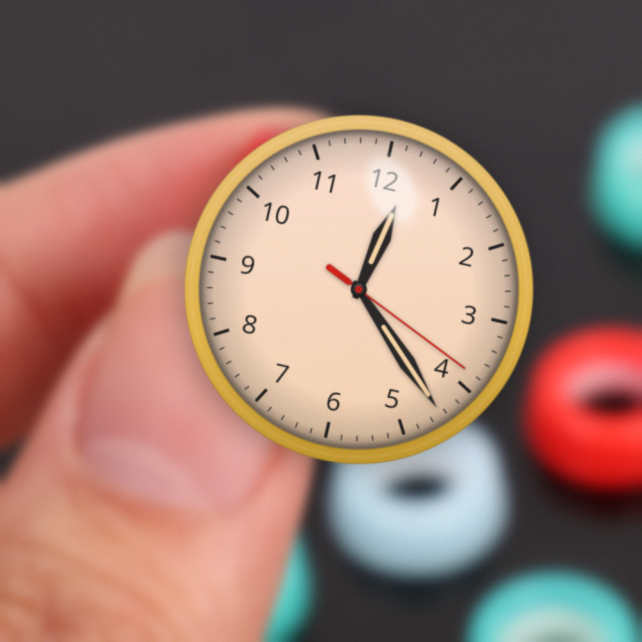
12:22:19
